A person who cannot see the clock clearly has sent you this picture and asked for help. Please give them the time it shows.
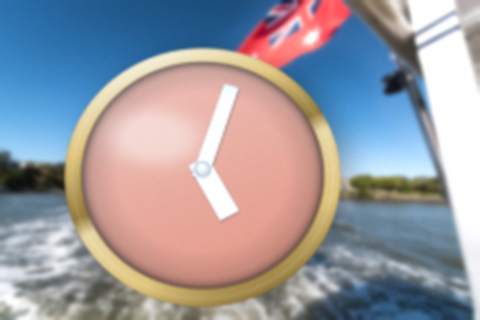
5:03
